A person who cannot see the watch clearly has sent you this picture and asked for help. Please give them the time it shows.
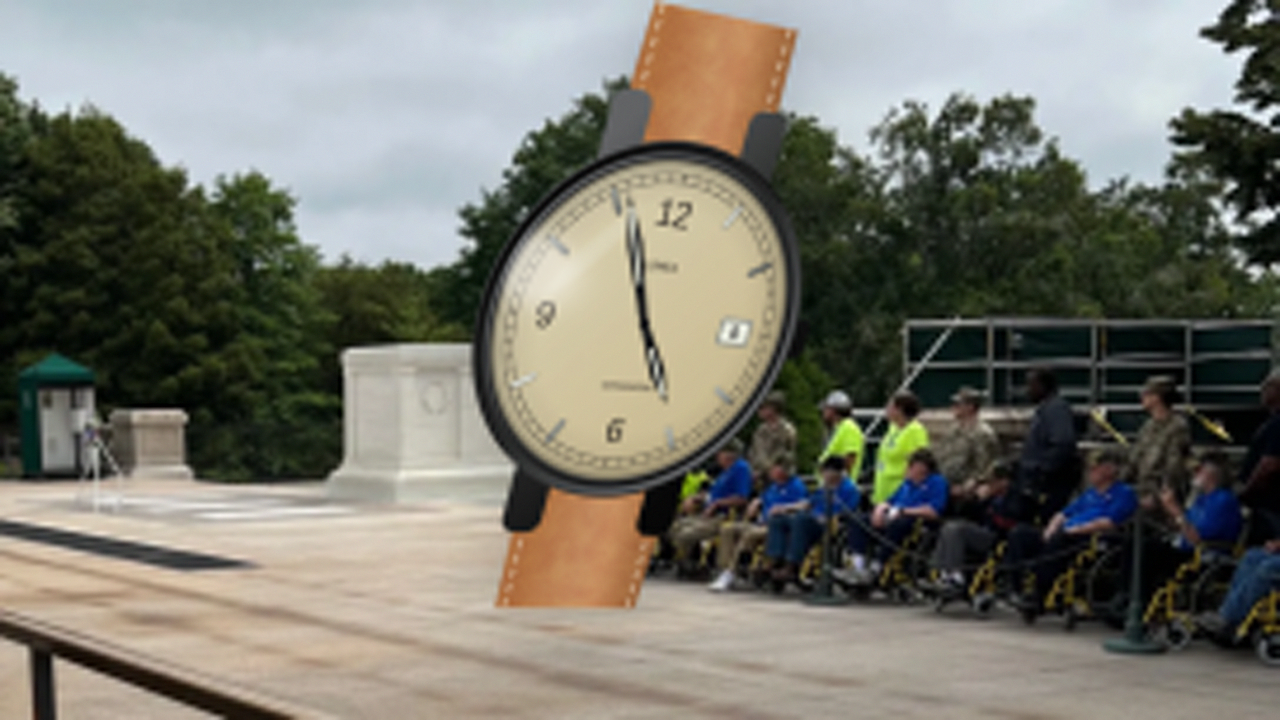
4:56
